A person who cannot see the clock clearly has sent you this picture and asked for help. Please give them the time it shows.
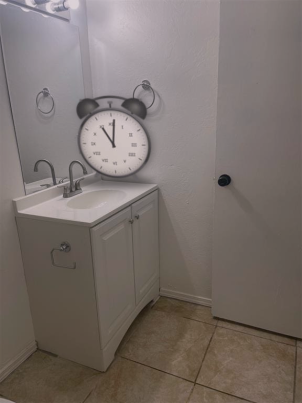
11:01
